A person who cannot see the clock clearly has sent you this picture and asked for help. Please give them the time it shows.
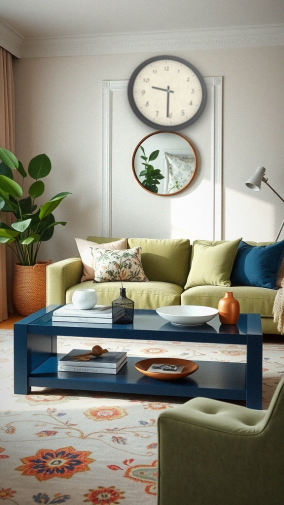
9:31
